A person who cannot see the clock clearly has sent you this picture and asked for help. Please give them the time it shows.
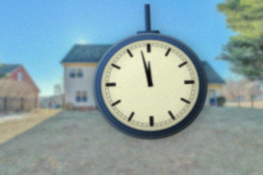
11:58
